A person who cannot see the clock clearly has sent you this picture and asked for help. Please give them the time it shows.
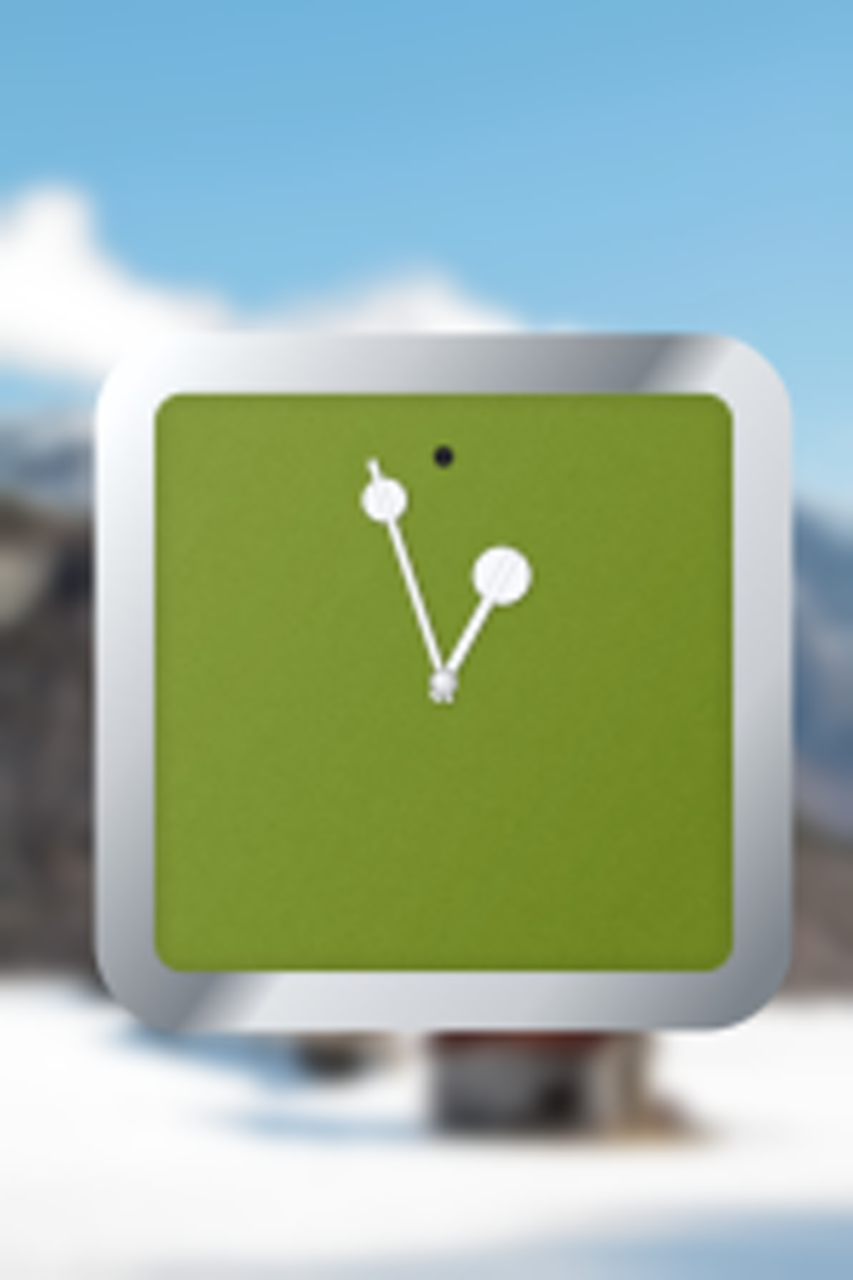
12:57
